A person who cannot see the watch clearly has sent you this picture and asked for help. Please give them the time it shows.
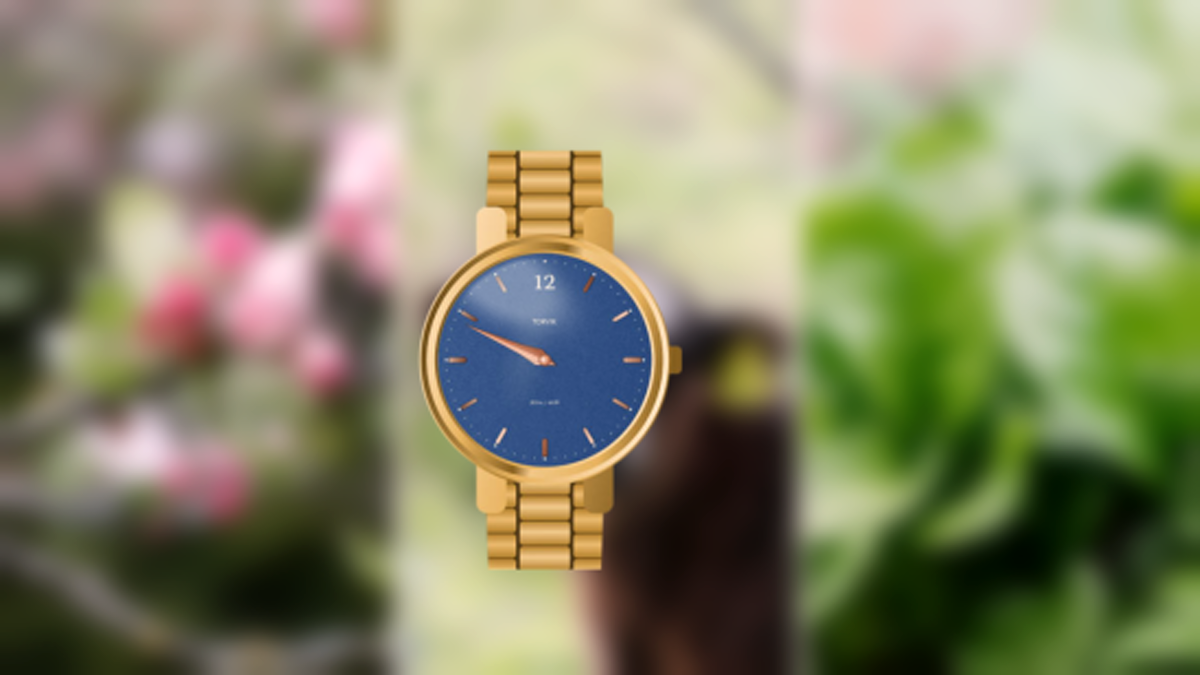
9:49
